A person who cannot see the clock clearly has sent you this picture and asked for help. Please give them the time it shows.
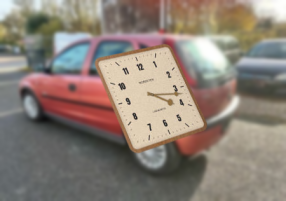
4:17
